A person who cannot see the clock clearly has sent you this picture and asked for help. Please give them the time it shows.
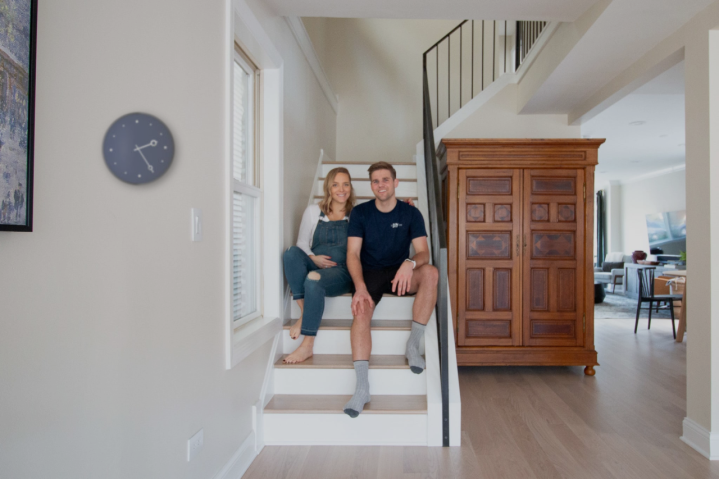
2:25
